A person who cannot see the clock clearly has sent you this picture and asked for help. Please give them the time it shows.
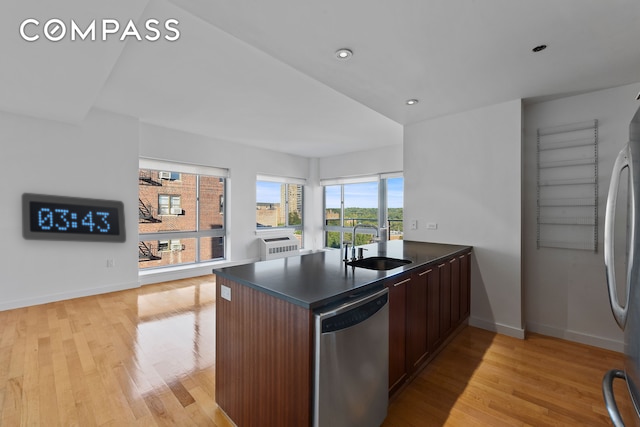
3:43
